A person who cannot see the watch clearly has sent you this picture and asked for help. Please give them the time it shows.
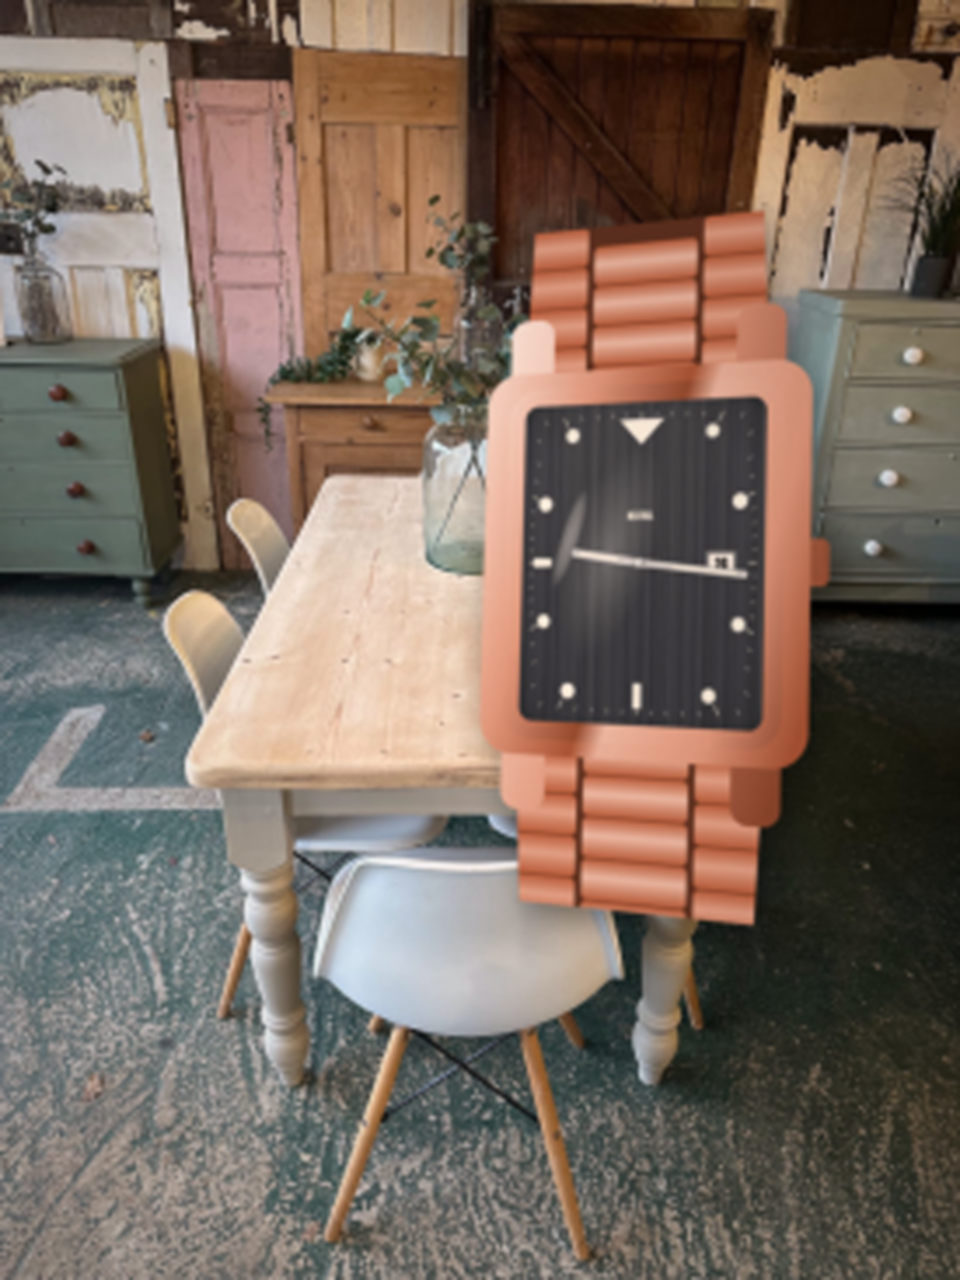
9:16
